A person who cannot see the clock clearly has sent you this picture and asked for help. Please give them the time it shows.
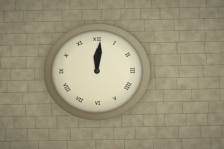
12:01
